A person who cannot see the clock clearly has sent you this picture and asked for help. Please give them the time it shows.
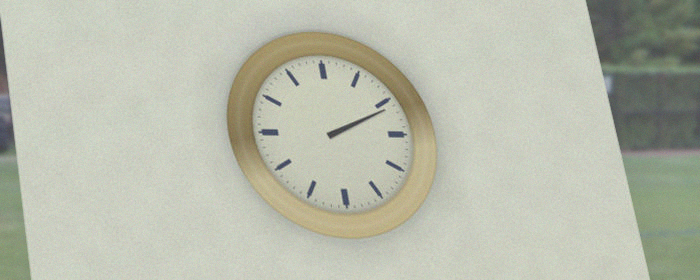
2:11
